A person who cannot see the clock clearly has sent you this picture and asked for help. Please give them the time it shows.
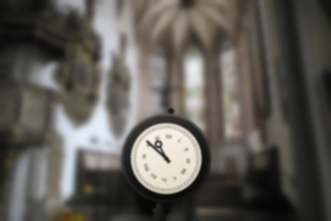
10:51
